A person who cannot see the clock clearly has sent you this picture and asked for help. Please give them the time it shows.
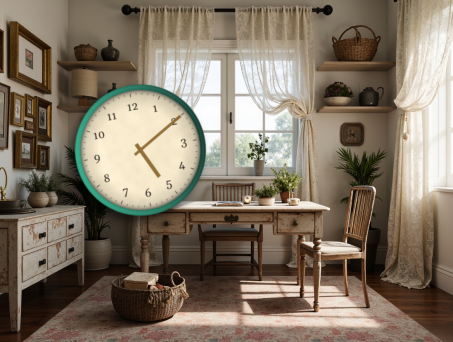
5:10
